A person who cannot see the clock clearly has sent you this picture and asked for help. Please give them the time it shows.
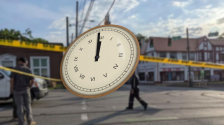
11:59
